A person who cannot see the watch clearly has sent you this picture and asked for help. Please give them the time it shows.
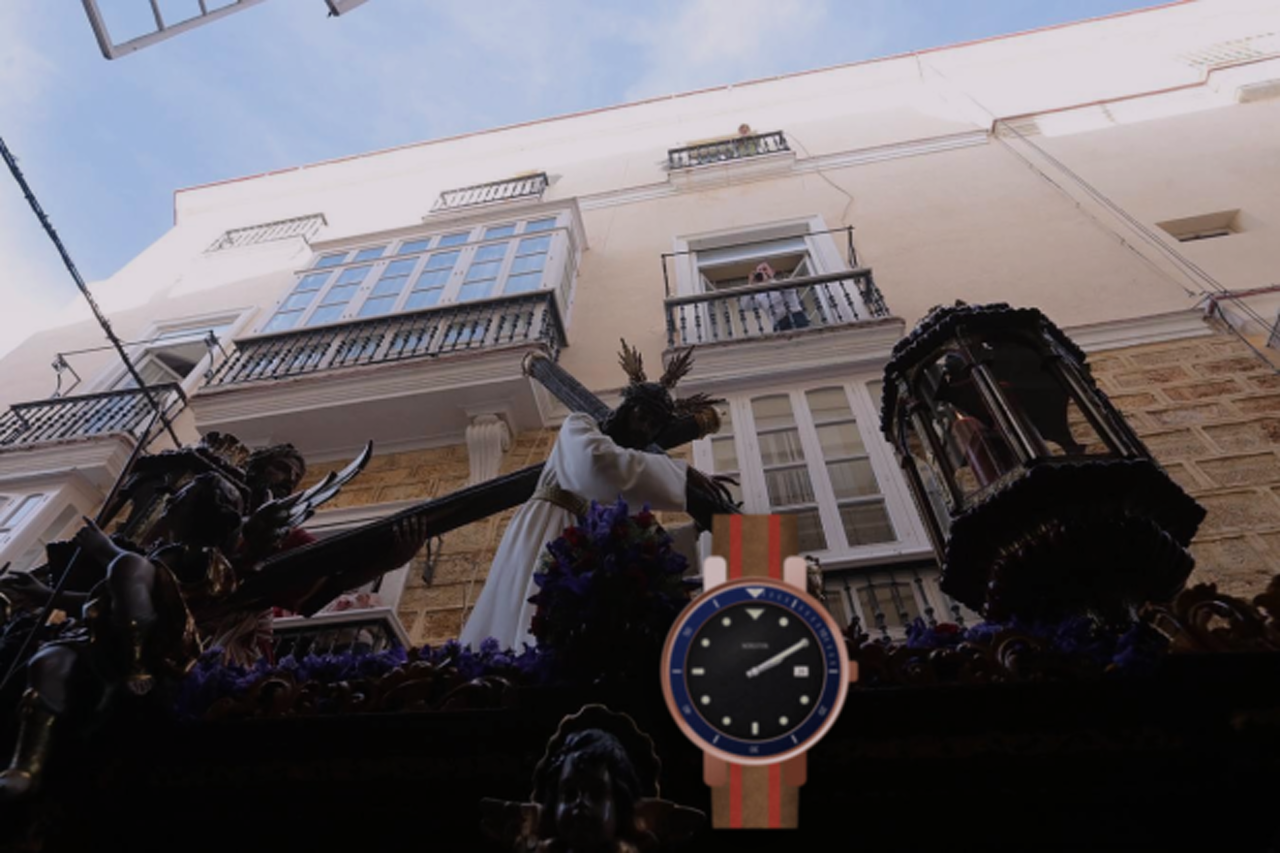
2:10
